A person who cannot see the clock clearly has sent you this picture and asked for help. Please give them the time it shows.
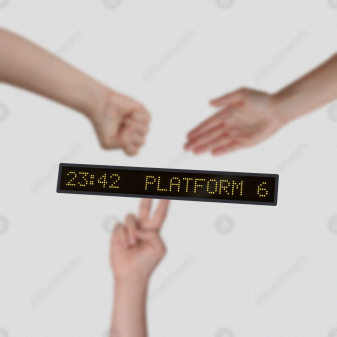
23:42
